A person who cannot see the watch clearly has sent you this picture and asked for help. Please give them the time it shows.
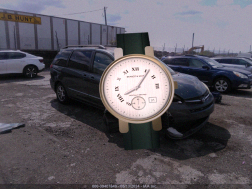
8:06
